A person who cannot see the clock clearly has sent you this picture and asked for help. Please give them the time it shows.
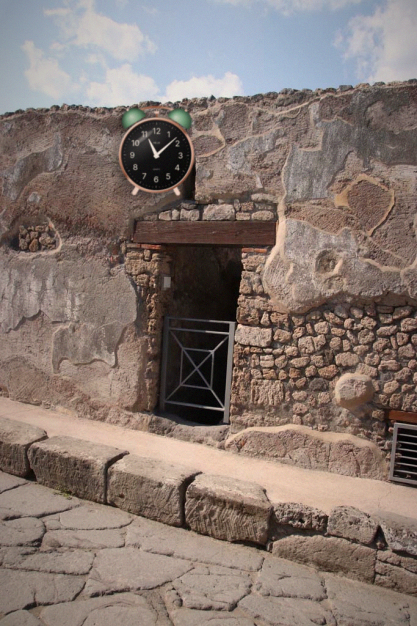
11:08
